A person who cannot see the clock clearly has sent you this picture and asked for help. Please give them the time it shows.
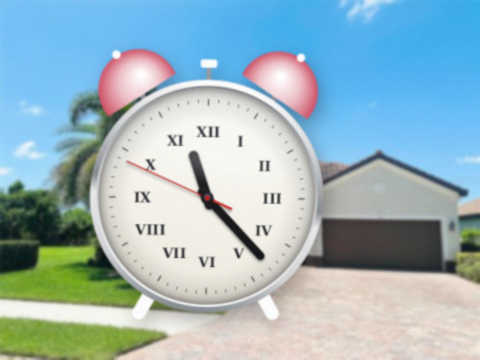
11:22:49
